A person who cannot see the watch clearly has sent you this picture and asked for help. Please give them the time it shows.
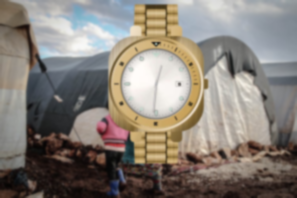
12:31
